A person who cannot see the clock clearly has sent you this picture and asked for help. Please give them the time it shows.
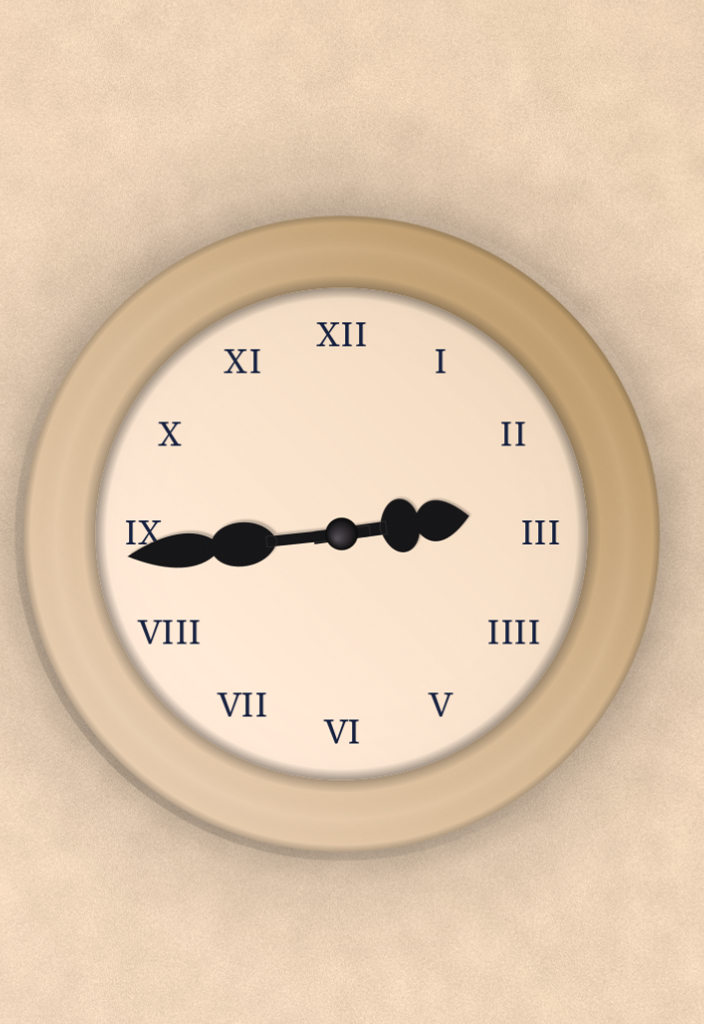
2:44
